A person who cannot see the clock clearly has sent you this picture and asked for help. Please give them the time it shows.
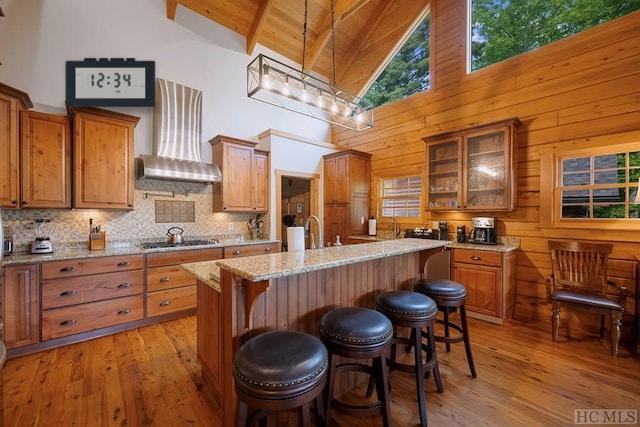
12:34
